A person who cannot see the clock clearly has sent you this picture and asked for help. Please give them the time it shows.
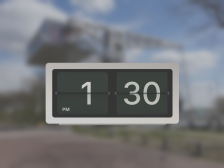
1:30
